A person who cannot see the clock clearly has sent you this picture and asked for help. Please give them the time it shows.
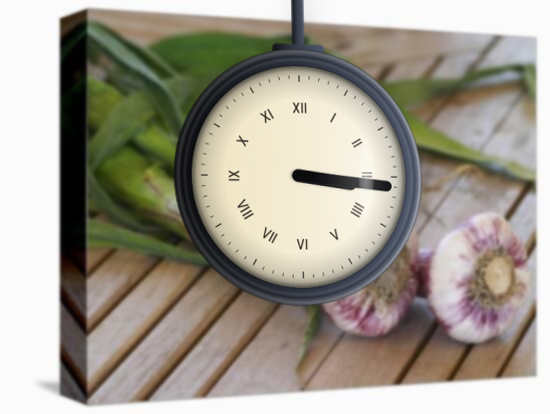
3:16
